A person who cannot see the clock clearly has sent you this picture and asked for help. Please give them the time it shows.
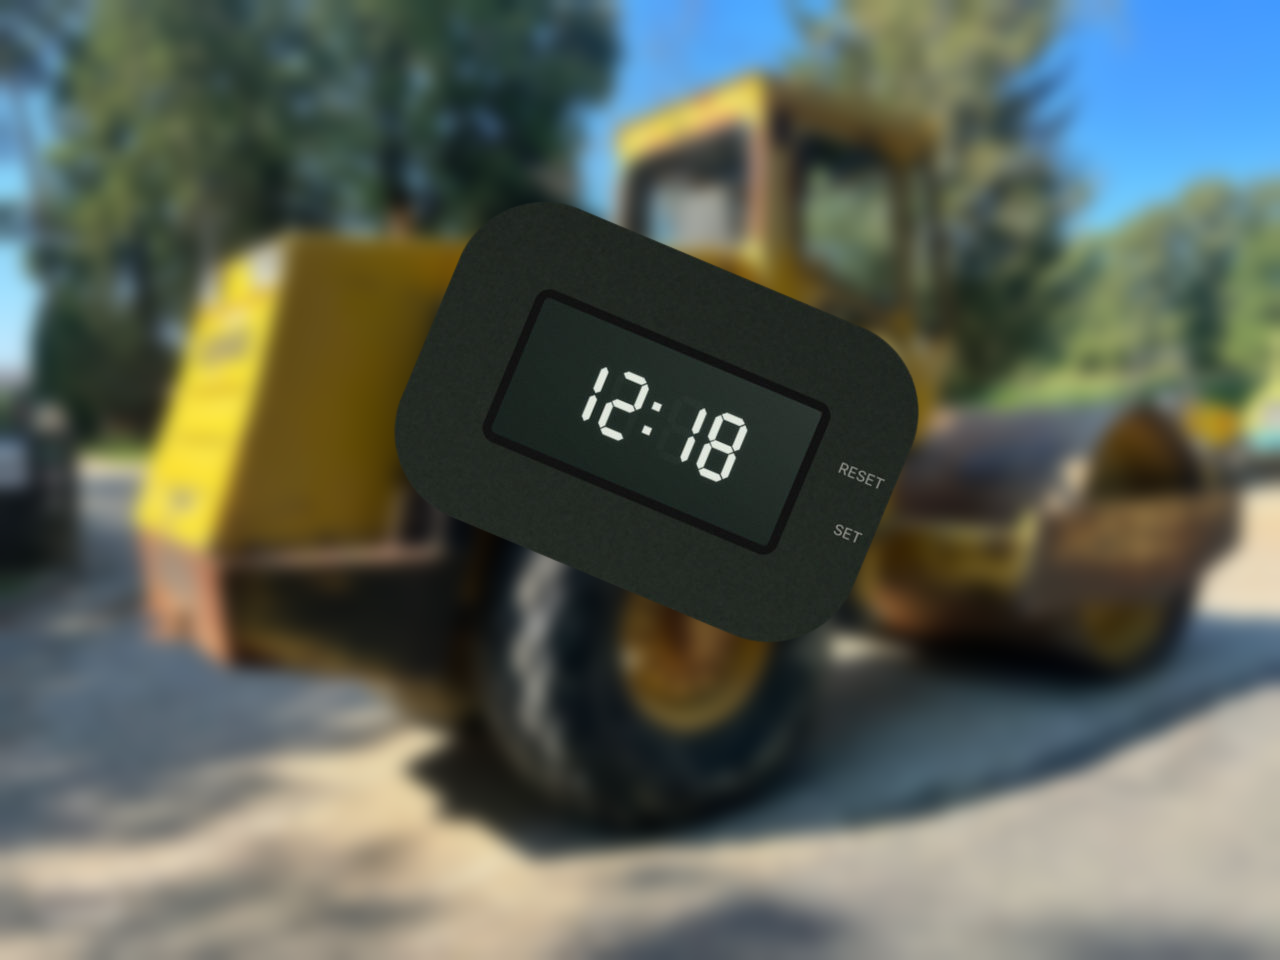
12:18
